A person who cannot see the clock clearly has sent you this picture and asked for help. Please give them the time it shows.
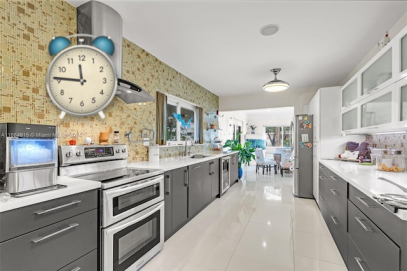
11:46
